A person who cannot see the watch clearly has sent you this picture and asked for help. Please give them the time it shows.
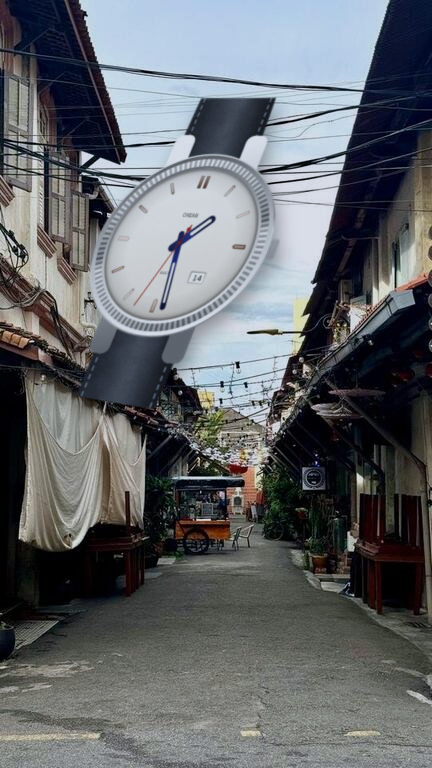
1:28:33
